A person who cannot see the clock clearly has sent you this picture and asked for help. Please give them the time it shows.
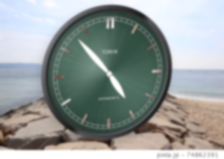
4:53
